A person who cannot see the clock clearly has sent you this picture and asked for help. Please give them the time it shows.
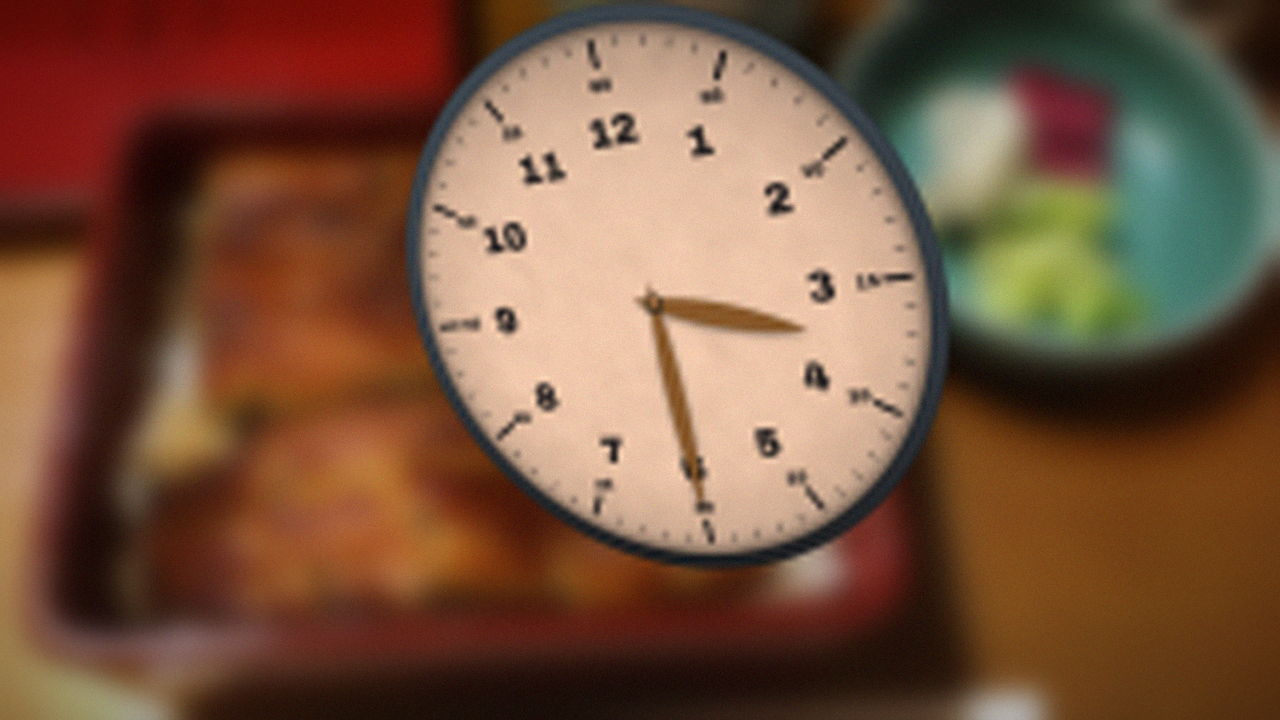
3:30
